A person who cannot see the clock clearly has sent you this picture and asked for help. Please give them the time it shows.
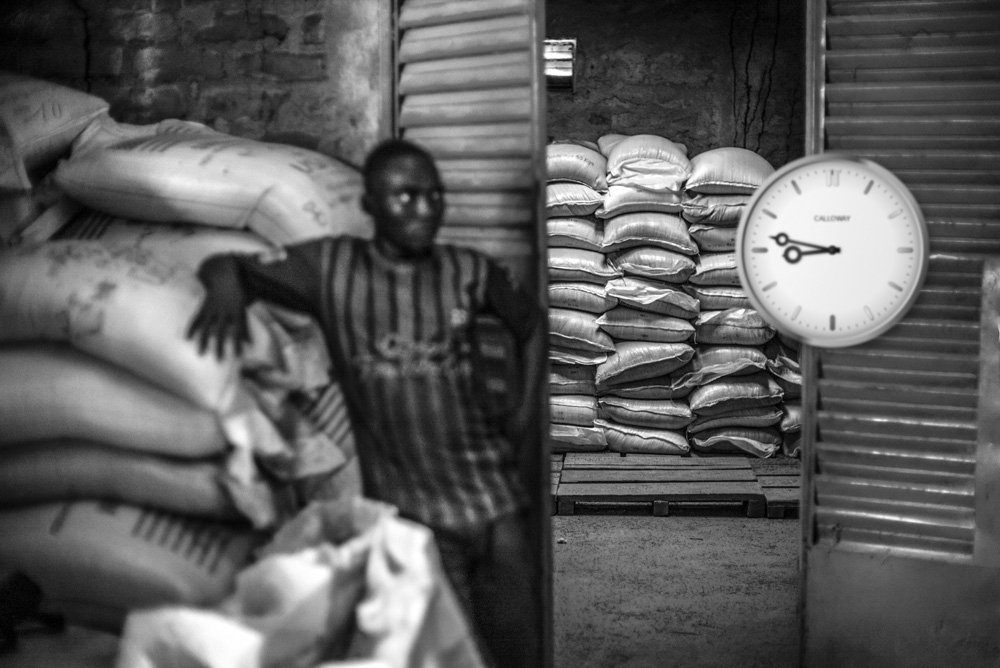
8:47
